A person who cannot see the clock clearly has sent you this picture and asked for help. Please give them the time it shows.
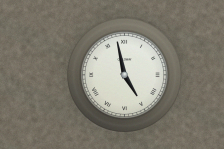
4:58
